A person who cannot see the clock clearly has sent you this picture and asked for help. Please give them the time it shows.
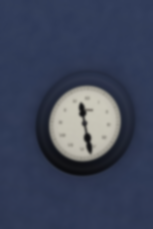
11:27
